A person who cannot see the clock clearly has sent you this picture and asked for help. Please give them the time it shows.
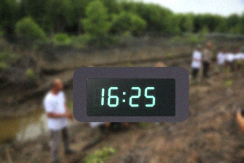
16:25
